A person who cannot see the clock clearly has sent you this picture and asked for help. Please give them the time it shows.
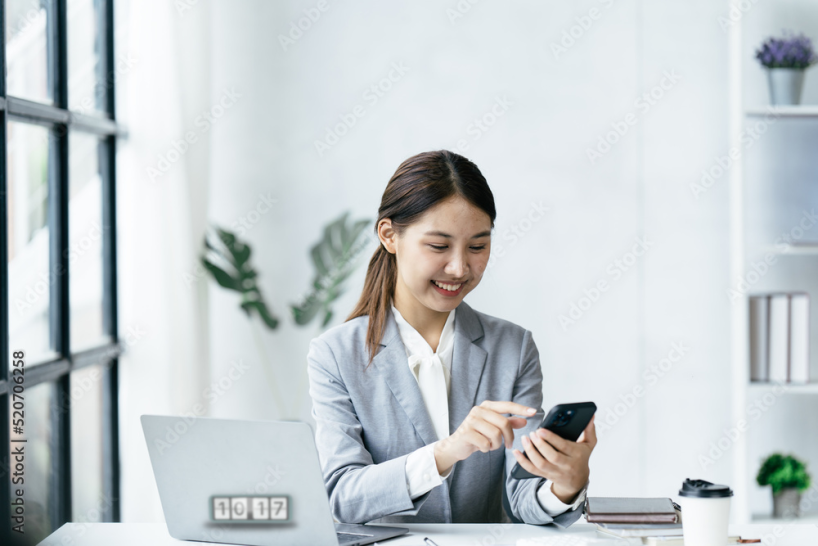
10:17
